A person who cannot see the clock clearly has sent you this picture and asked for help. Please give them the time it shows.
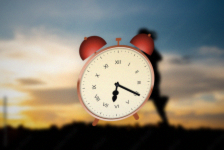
6:20
